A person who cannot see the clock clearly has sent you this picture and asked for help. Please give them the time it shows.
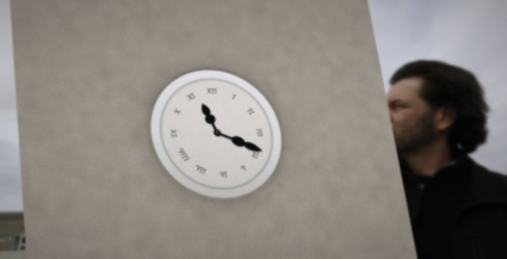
11:19
